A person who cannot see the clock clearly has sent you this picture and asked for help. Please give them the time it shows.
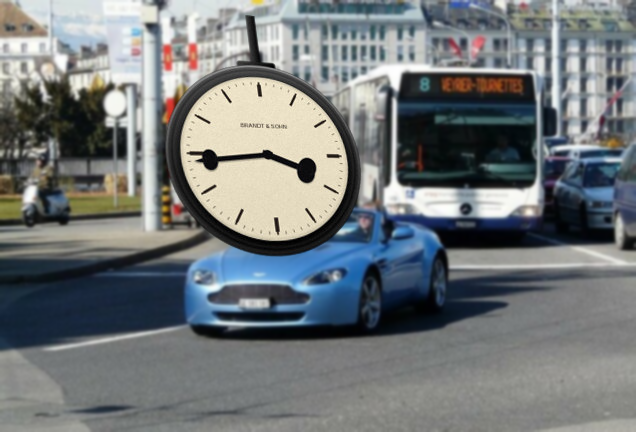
3:44
